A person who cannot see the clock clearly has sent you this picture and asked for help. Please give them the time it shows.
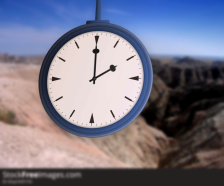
2:00
